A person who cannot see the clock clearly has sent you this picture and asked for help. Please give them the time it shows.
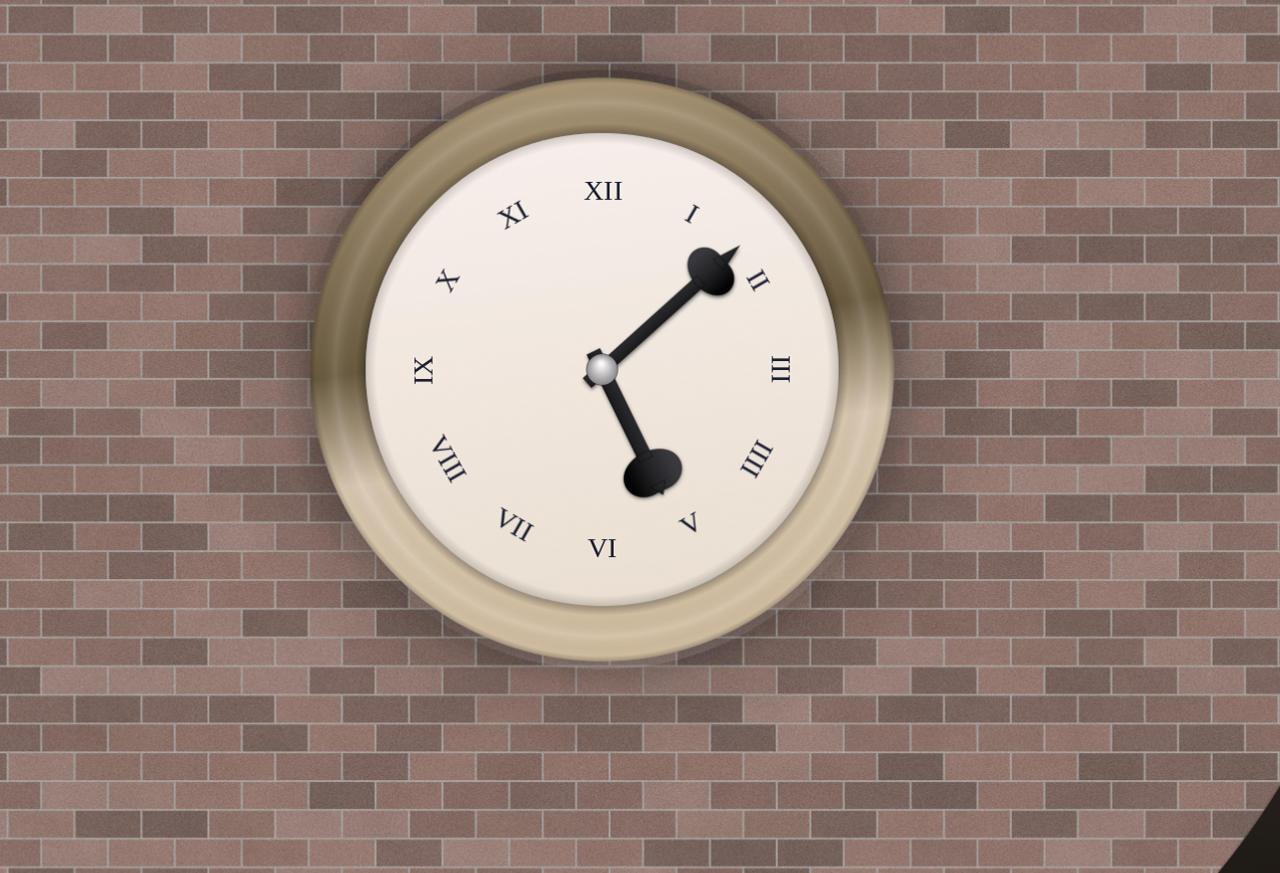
5:08
